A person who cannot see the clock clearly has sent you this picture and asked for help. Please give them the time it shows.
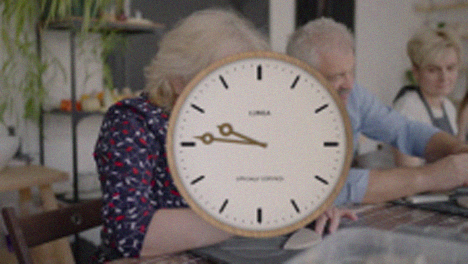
9:46
